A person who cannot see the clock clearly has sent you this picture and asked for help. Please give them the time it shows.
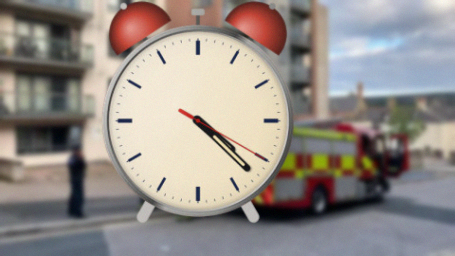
4:22:20
